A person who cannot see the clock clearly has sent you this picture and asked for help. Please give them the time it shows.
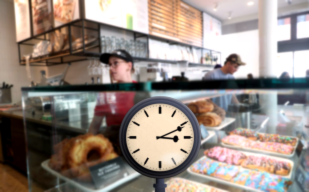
3:11
